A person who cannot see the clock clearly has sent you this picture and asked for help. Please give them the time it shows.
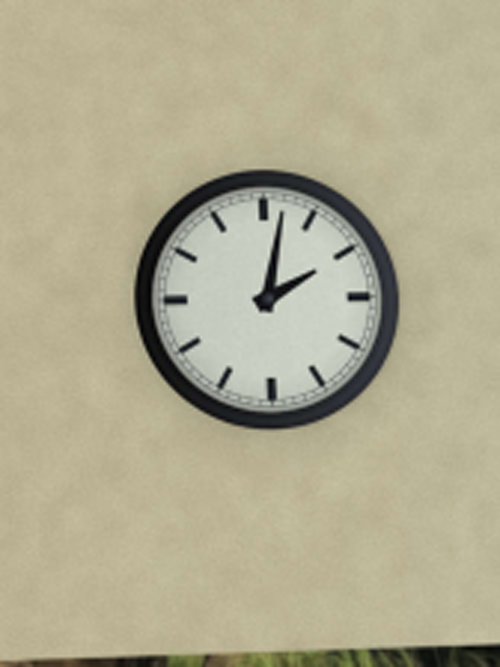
2:02
